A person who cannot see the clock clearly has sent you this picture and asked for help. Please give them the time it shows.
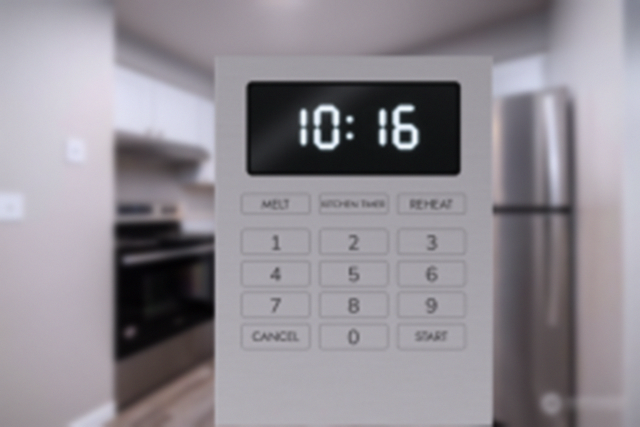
10:16
